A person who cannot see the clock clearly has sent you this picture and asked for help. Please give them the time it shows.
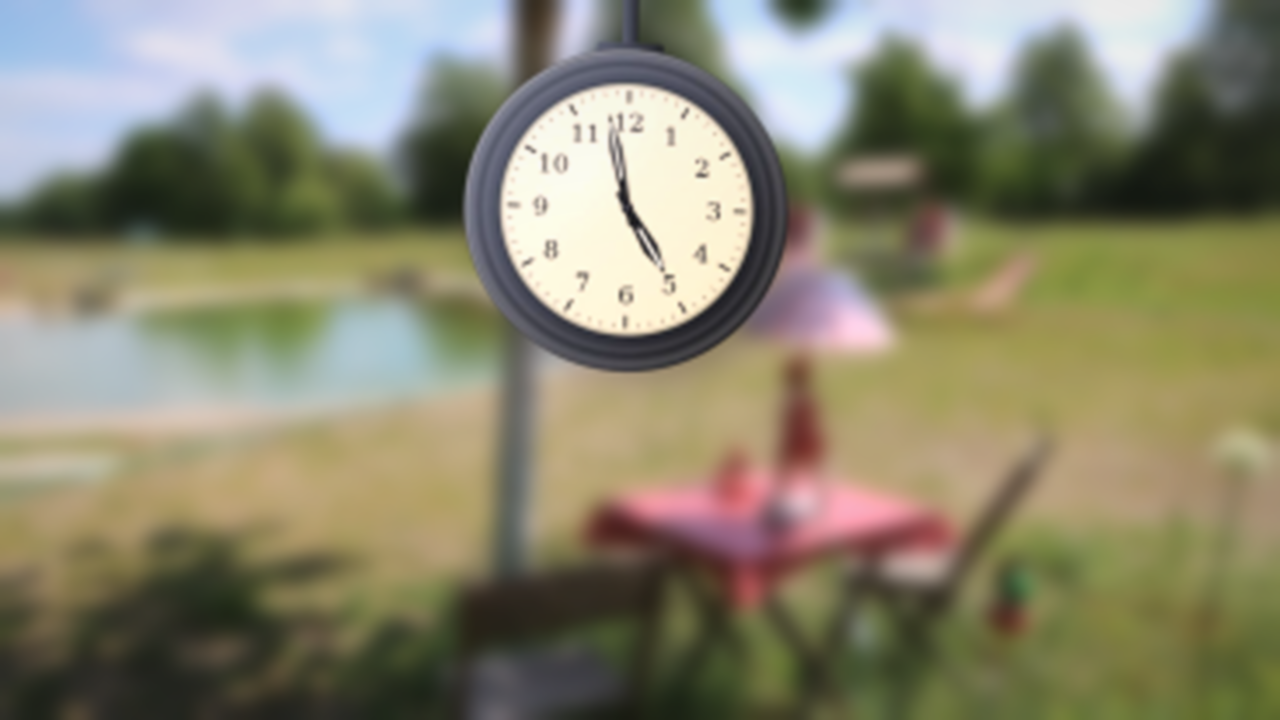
4:58
